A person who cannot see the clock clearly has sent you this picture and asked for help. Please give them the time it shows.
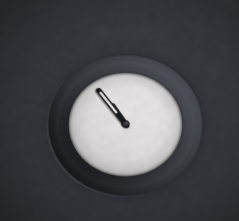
10:54
